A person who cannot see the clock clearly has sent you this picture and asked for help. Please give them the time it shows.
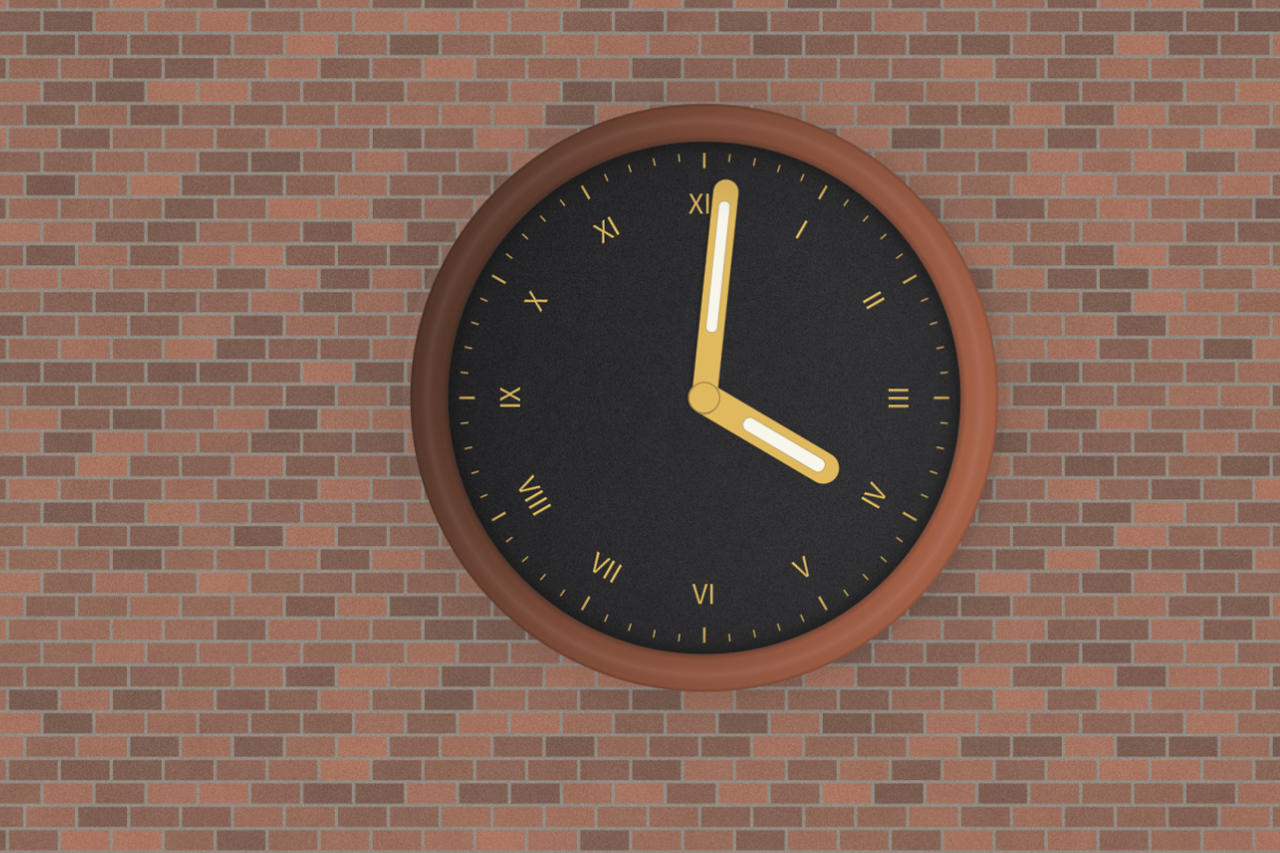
4:01
